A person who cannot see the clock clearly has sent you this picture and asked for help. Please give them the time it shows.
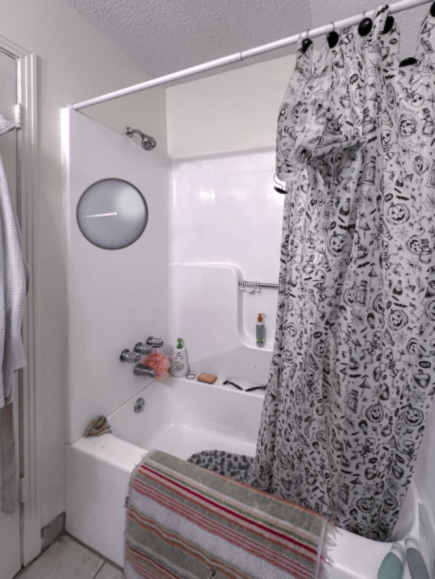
8:44
